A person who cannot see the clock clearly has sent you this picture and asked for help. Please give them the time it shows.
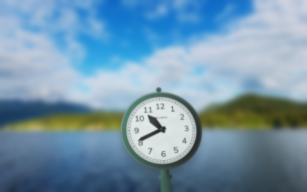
10:41
